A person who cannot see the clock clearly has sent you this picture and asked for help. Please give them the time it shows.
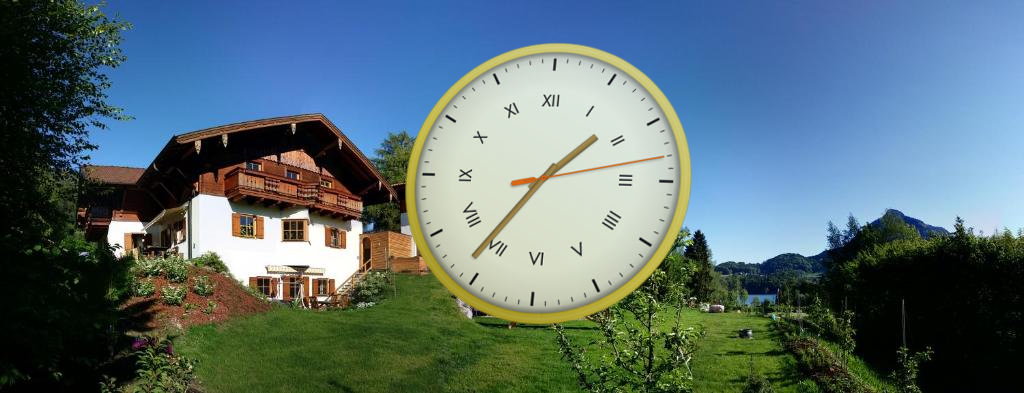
1:36:13
